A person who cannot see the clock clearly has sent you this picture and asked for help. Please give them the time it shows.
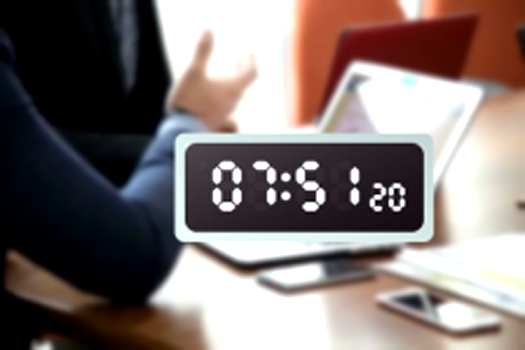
7:51:20
